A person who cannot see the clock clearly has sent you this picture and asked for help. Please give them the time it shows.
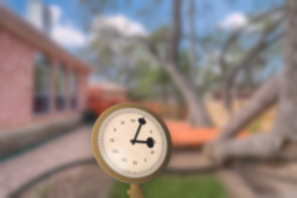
3:04
